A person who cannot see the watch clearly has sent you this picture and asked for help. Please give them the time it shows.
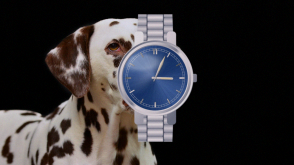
3:04
